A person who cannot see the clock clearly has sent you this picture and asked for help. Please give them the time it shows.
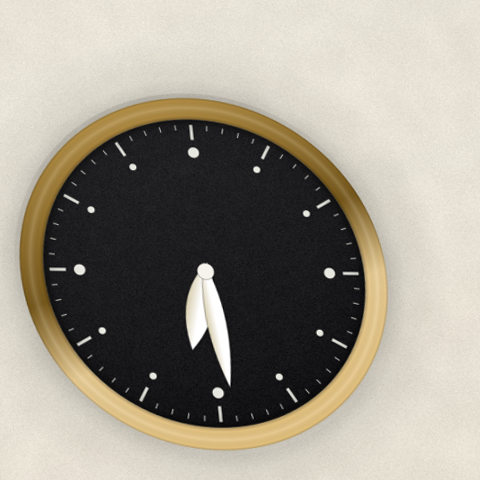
6:29
